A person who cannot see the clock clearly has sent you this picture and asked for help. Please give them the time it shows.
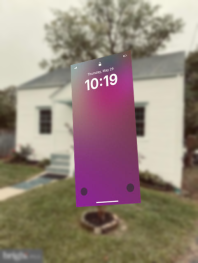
10:19
